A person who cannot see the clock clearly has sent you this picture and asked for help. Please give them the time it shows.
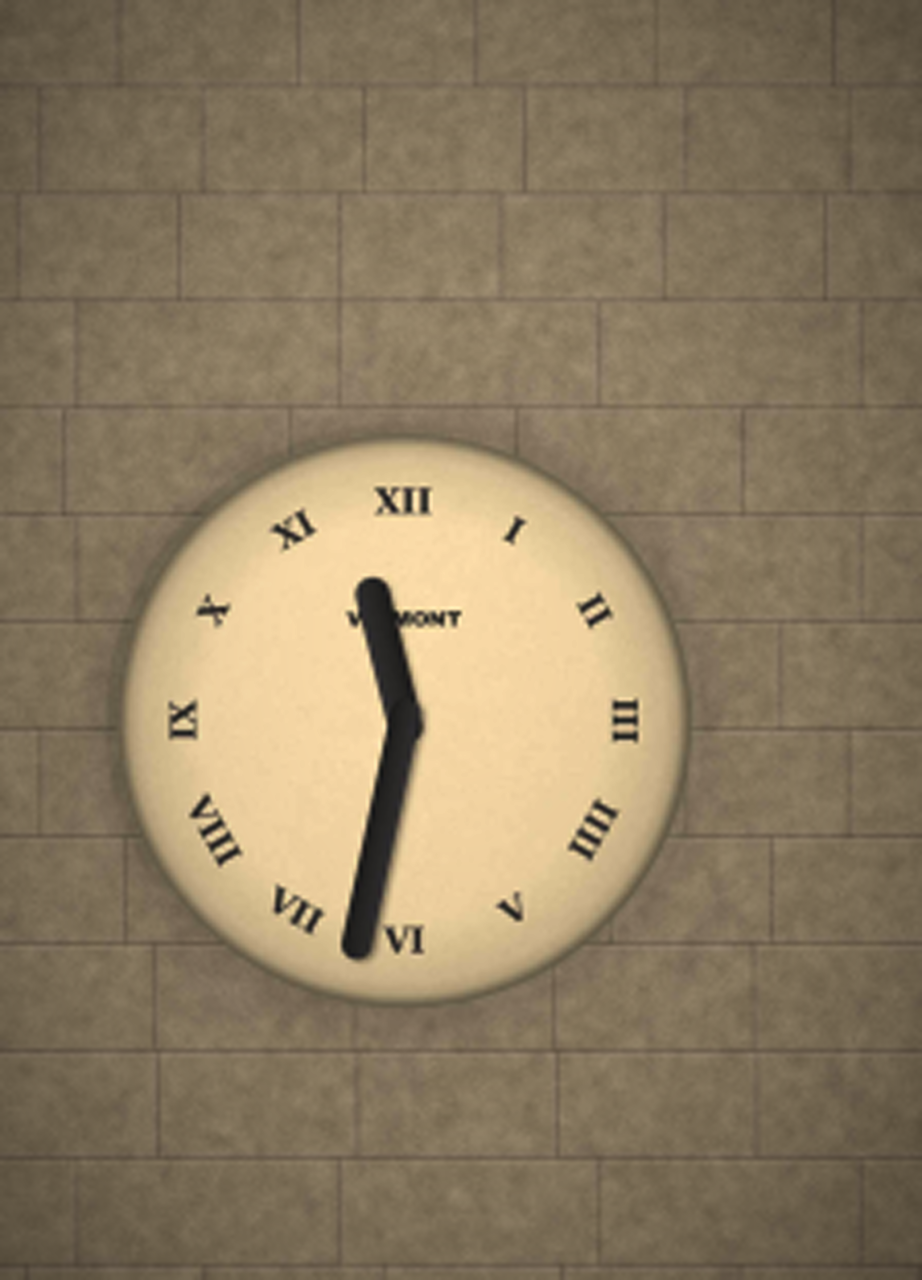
11:32
